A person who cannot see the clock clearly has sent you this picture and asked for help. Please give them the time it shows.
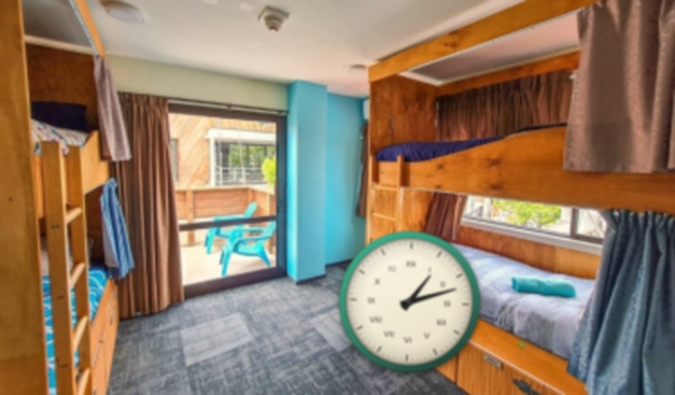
1:12
